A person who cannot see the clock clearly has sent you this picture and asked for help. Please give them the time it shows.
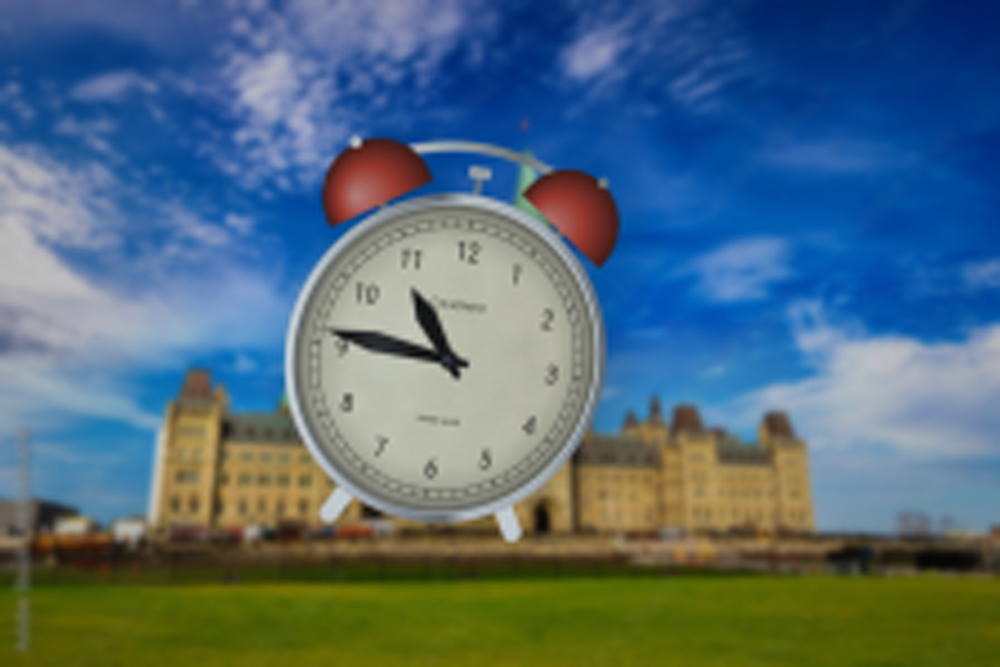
10:46
